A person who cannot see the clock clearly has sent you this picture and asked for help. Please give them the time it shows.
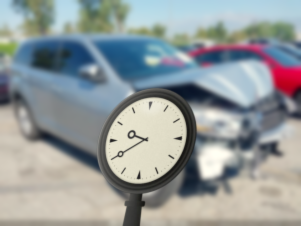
9:40
